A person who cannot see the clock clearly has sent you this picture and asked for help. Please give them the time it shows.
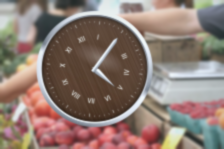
5:10
